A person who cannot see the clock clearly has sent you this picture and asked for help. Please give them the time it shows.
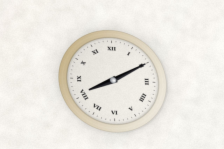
8:10
